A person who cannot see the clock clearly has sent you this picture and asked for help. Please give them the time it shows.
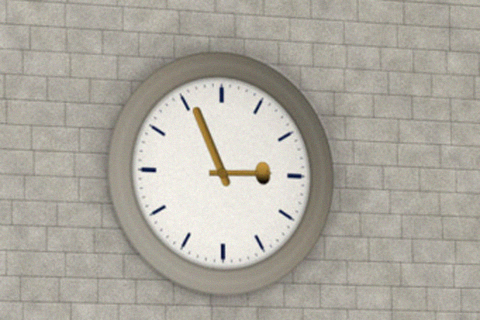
2:56
